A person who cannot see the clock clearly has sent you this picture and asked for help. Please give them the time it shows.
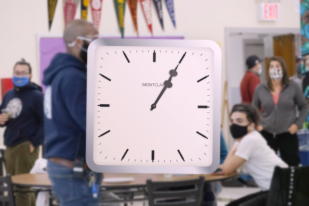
1:05
